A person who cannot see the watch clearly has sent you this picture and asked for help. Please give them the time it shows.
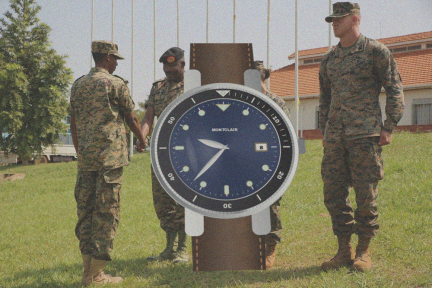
9:37
